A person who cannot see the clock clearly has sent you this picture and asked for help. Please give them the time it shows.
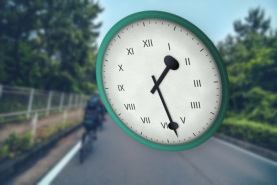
1:28
